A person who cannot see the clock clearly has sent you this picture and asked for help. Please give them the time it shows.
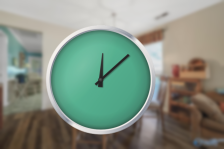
12:08
